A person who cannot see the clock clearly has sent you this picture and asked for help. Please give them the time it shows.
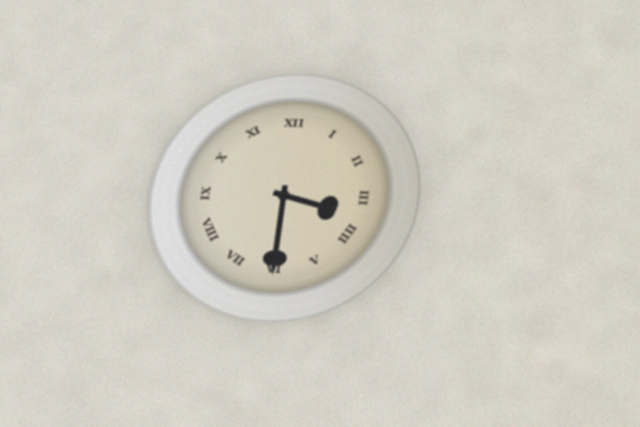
3:30
